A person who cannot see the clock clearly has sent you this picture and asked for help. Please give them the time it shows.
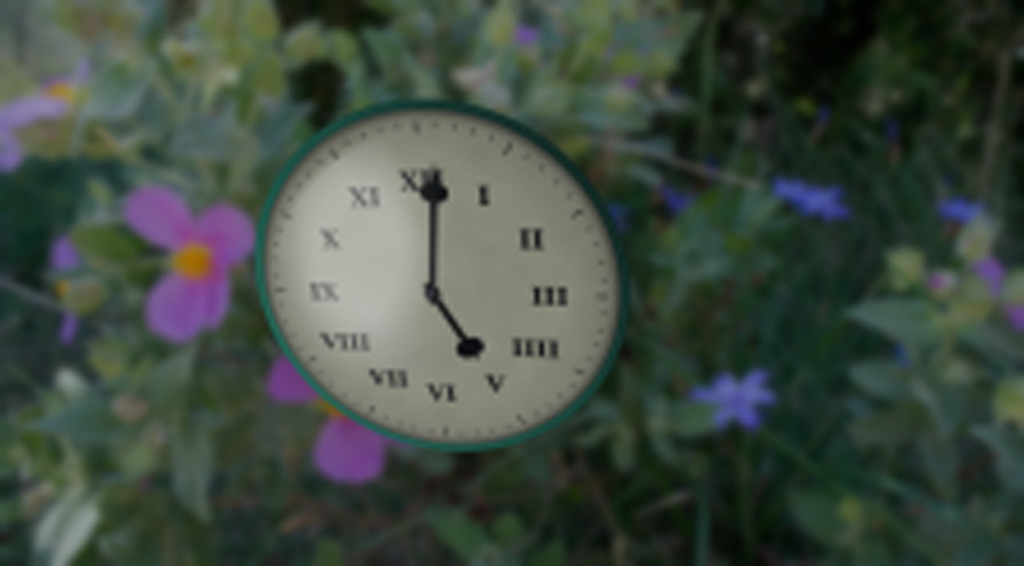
5:01
